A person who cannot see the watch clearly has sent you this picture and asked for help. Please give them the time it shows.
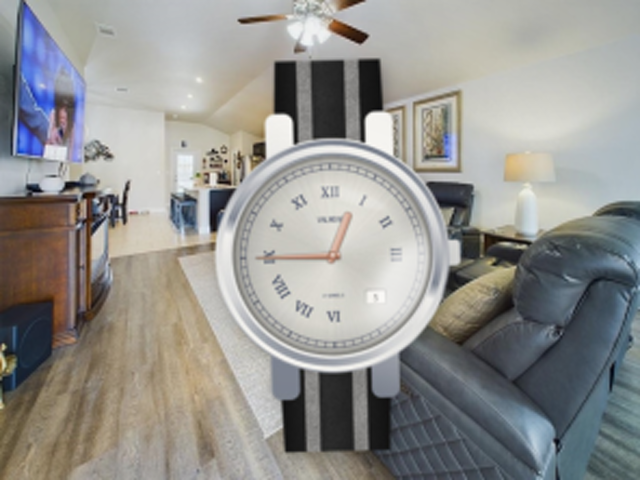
12:45
